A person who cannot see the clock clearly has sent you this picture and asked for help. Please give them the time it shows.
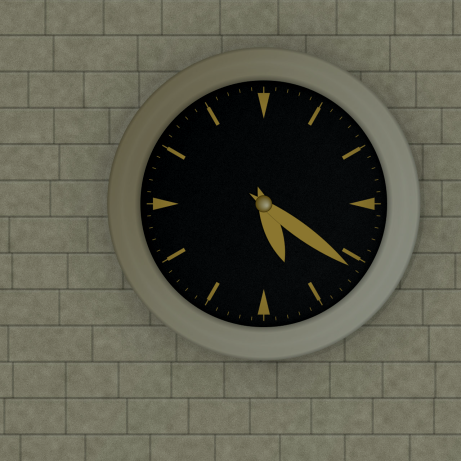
5:21
